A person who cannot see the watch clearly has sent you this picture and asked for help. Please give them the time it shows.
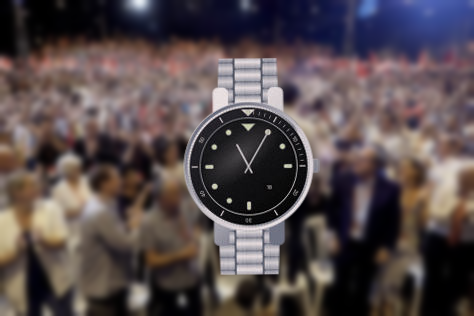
11:05
